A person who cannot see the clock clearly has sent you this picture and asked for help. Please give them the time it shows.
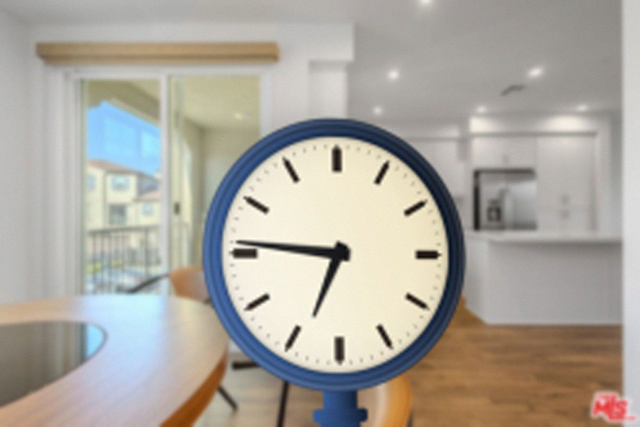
6:46
